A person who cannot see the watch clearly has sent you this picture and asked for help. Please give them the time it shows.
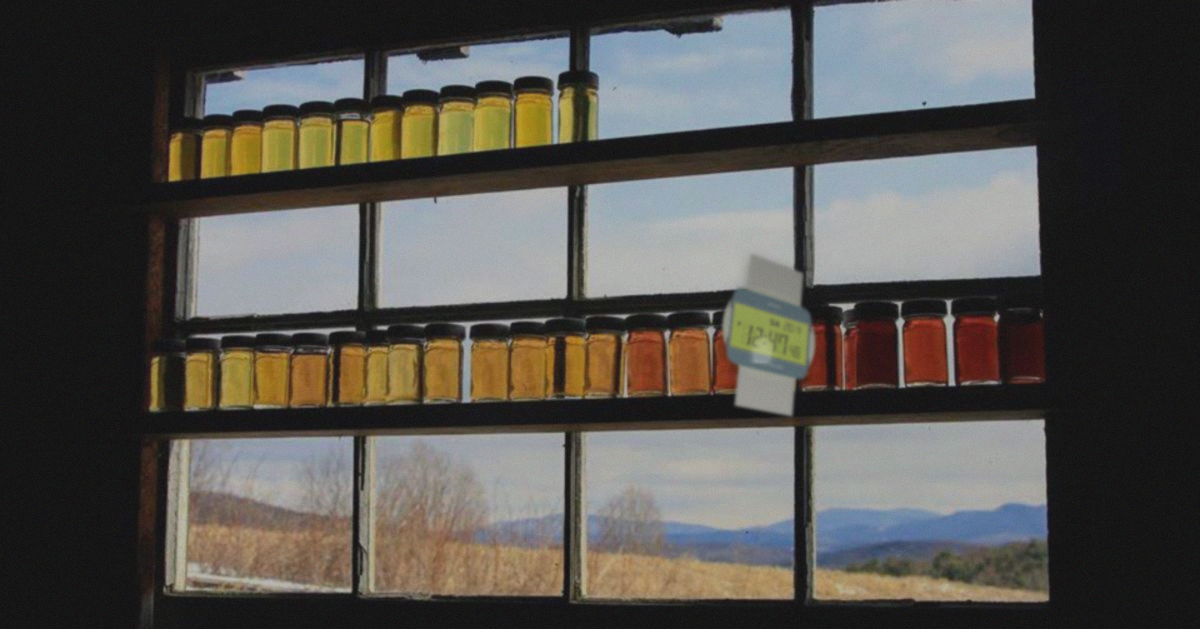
12:47
